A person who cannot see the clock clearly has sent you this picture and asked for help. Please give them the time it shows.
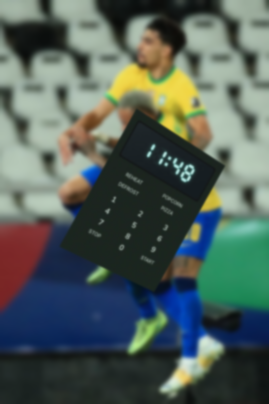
11:48
